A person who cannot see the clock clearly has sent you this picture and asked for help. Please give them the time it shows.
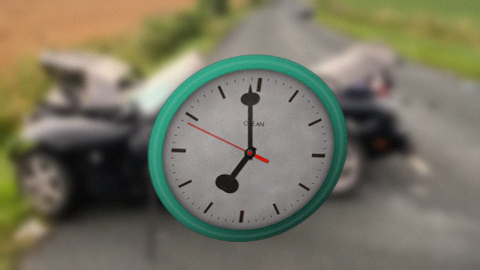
6:58:49
